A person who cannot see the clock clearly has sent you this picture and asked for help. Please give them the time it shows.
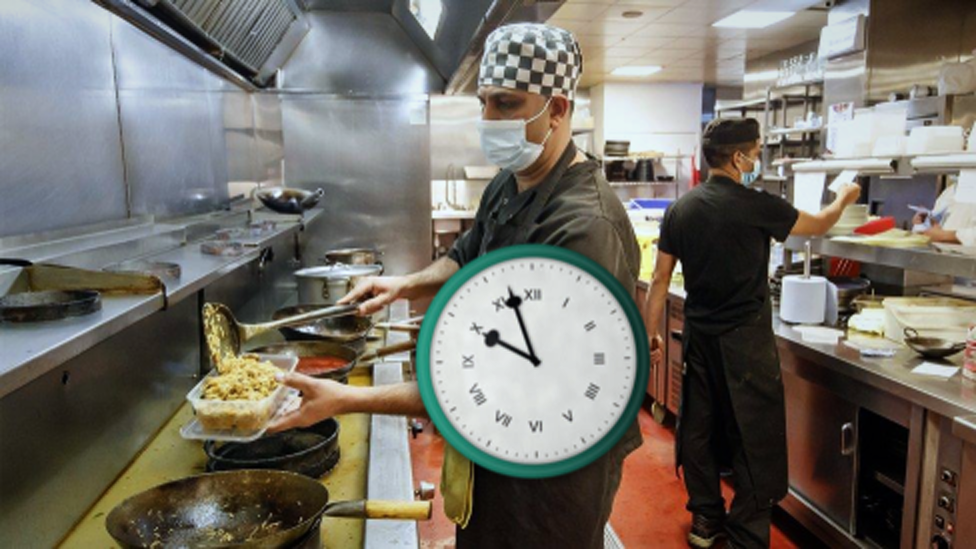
9:57
